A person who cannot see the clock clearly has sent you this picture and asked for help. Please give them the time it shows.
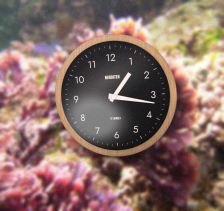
1:17
